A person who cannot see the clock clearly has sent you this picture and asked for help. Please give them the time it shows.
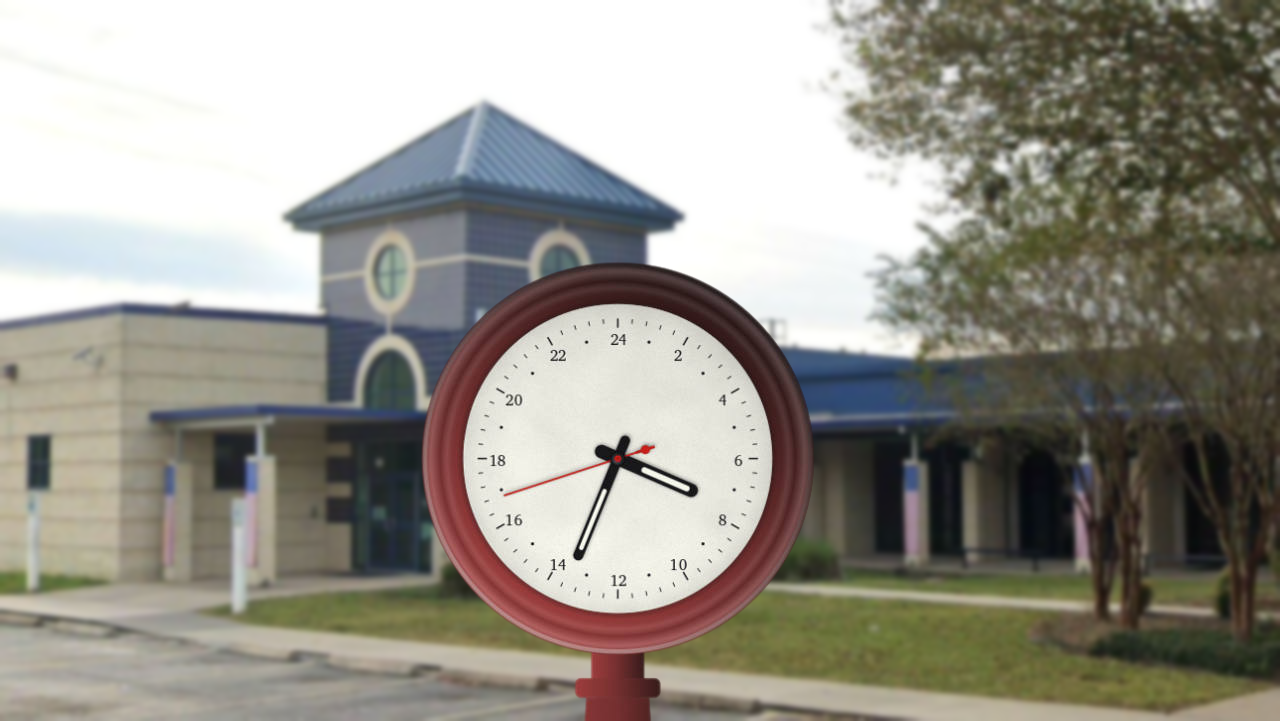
7:33:42
